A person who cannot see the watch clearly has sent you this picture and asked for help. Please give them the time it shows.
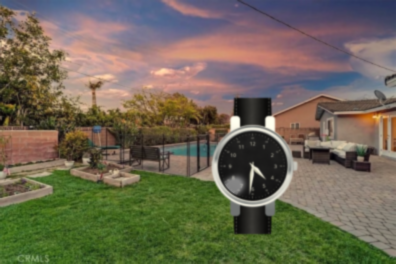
4:31
